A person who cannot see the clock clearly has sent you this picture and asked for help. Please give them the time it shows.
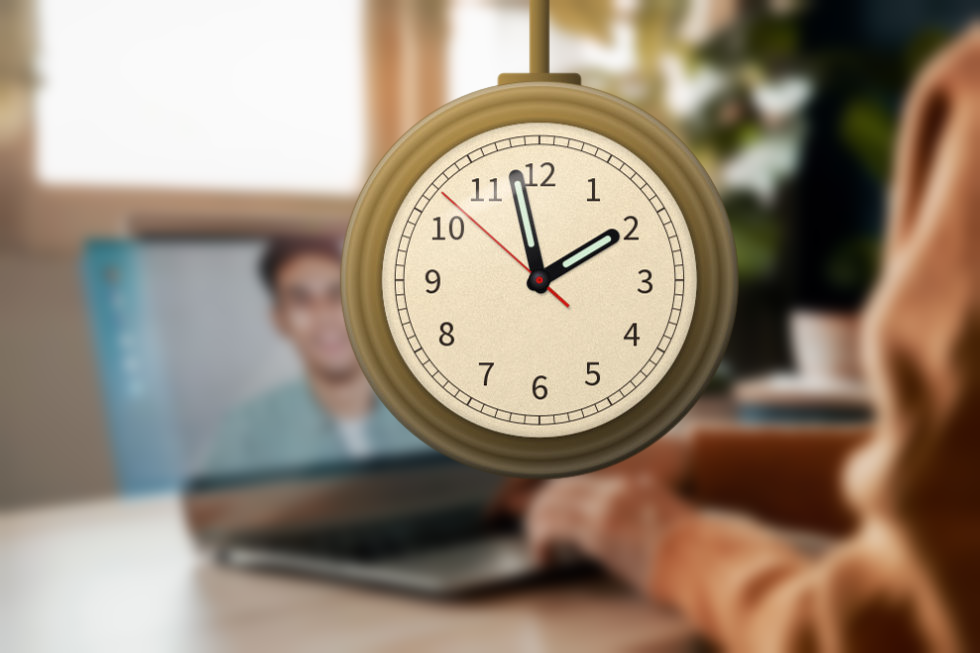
1:57:52
